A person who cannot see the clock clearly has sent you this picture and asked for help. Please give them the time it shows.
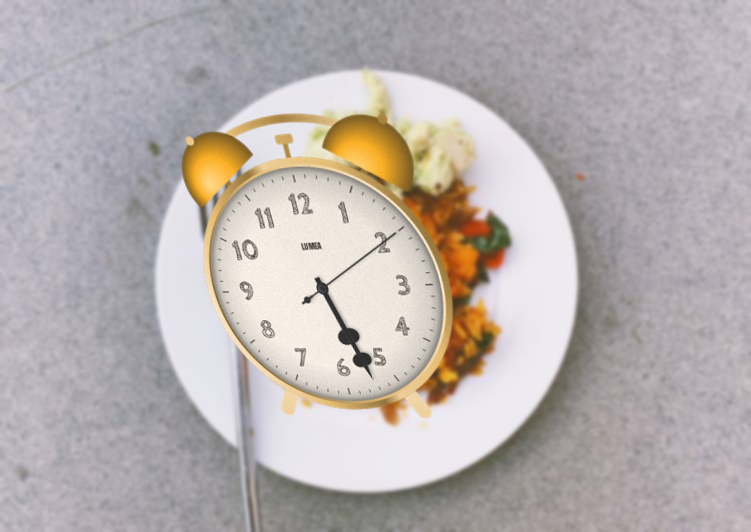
5:27:10
